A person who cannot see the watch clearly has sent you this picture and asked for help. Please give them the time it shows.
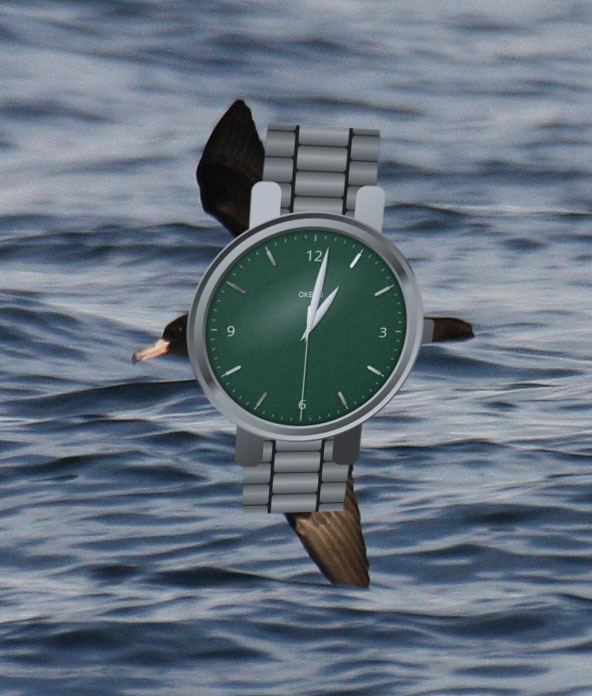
1:01:30
